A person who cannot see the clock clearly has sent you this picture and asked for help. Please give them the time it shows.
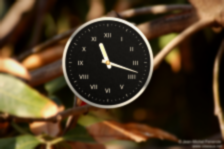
11:18
